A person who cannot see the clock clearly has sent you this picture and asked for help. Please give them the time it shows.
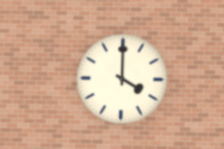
4:00
